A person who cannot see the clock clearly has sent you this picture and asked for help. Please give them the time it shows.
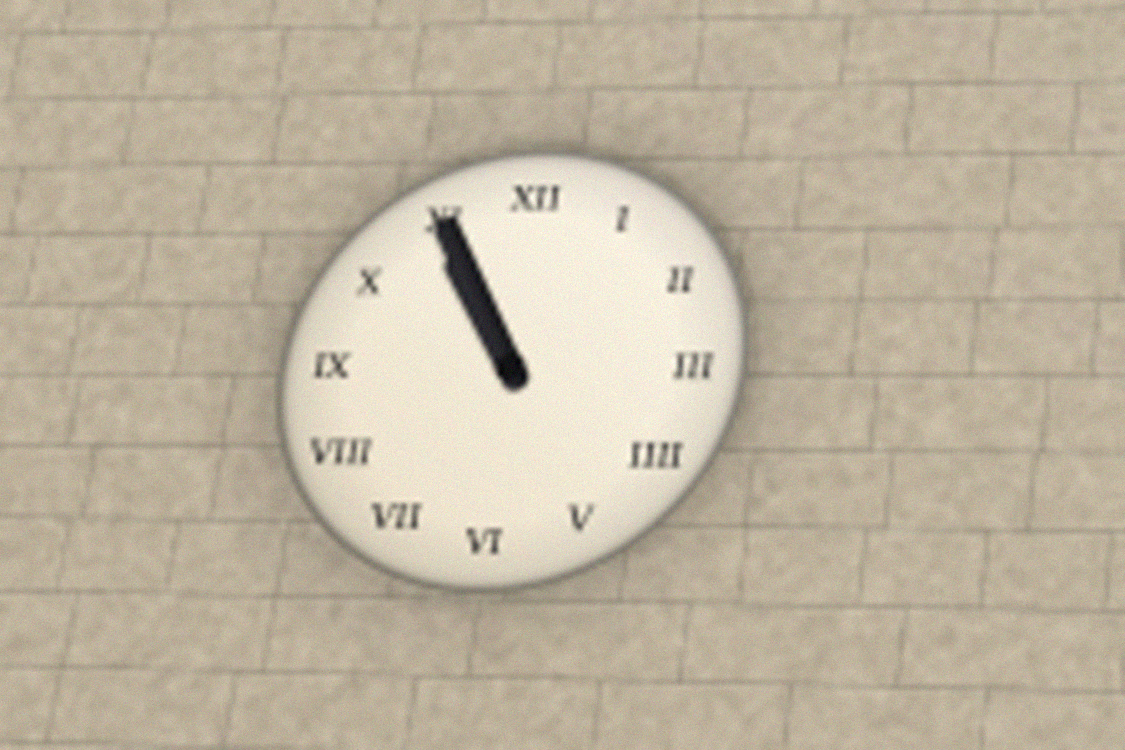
10:55
